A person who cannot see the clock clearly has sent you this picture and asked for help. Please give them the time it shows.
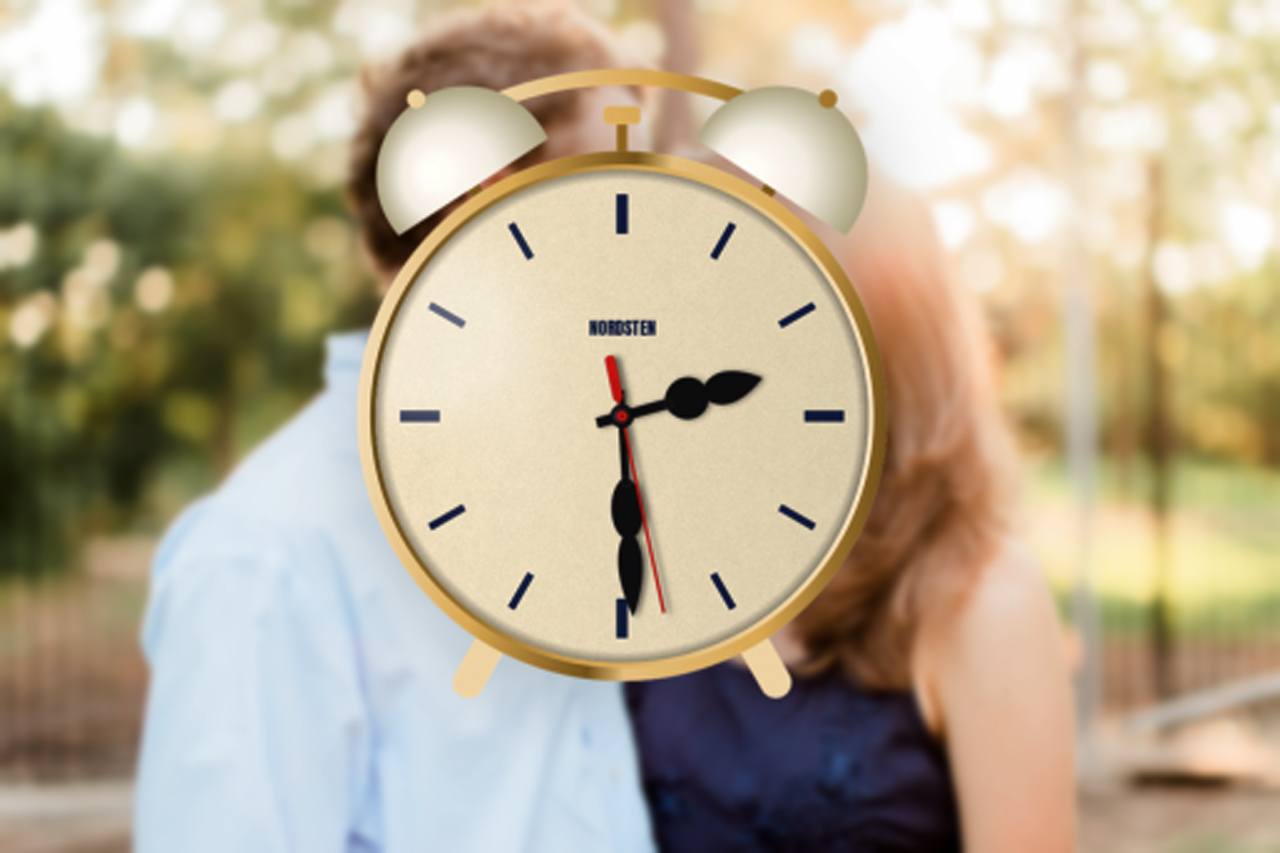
2:29:28
